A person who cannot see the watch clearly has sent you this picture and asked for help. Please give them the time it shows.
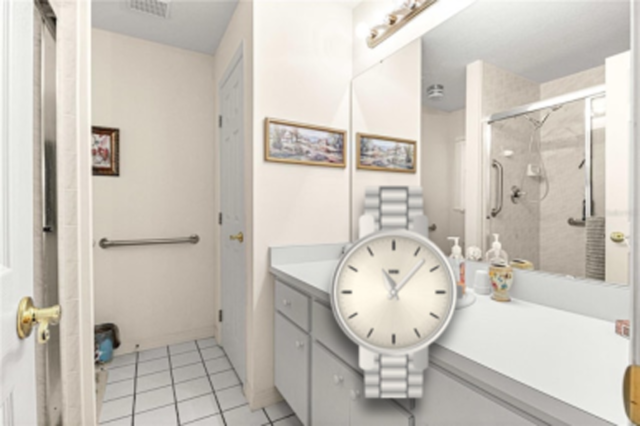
11:07
